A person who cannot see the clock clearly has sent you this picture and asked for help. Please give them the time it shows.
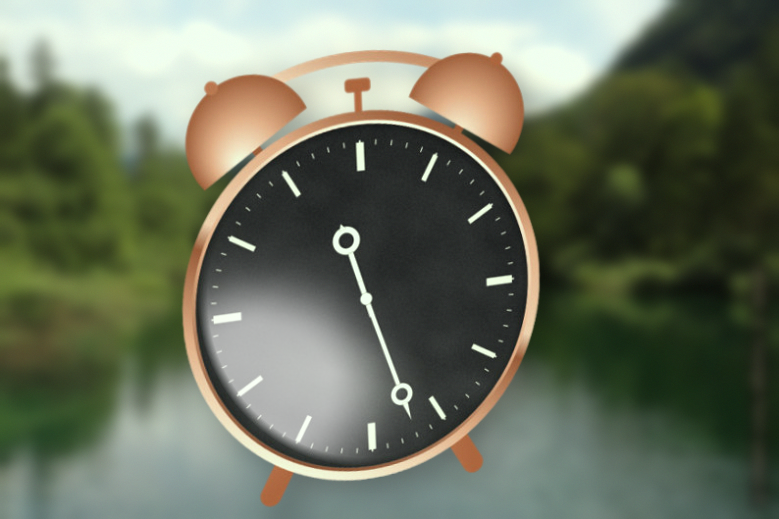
11:27
